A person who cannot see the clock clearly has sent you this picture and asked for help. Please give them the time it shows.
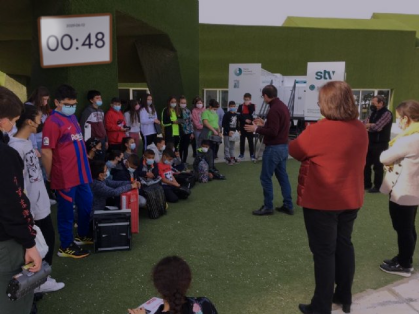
0:48
